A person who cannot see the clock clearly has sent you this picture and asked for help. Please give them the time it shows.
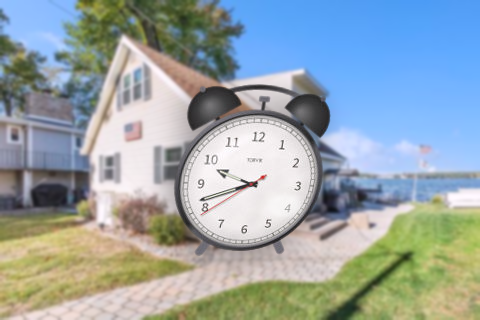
9:41:39
